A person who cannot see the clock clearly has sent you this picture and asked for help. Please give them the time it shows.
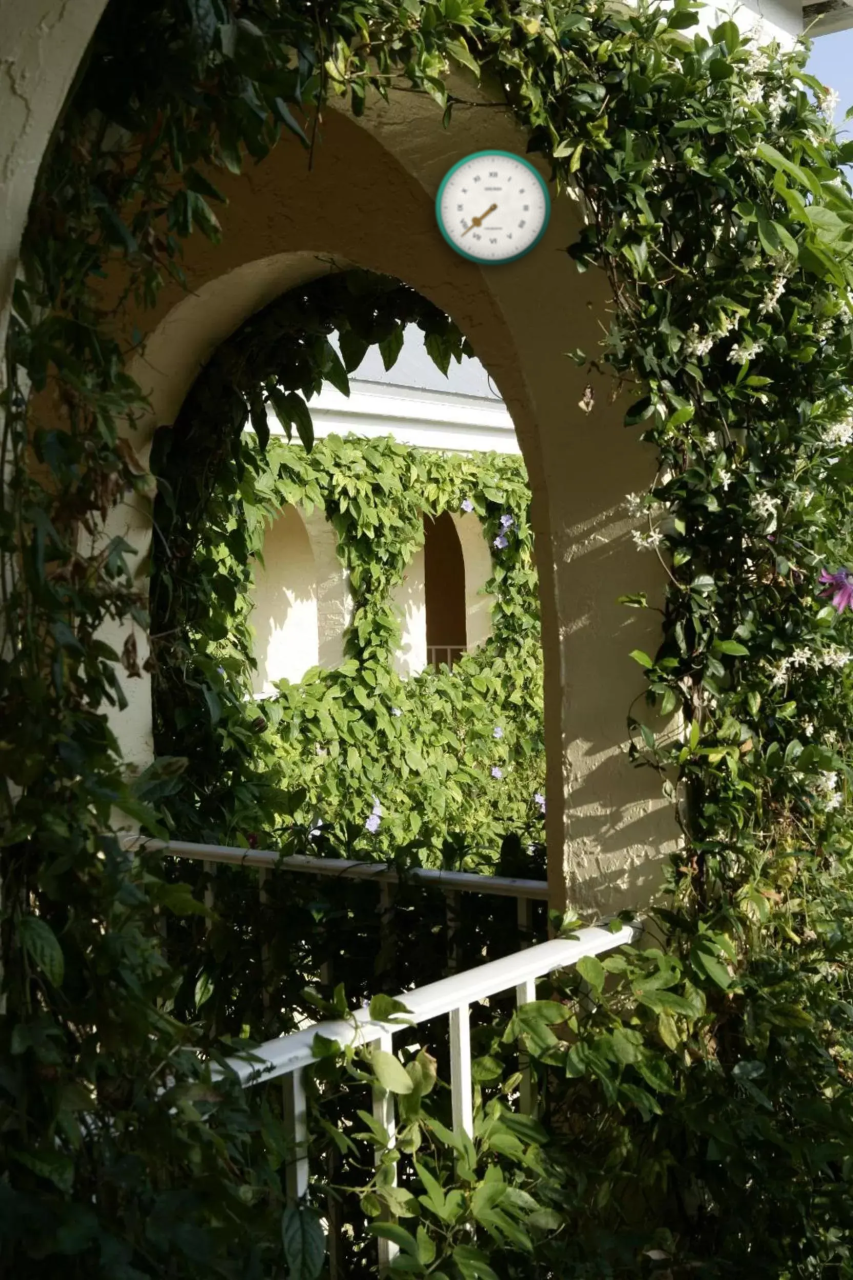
7:38
